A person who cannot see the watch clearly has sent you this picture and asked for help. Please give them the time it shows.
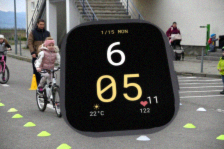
6:05:11
